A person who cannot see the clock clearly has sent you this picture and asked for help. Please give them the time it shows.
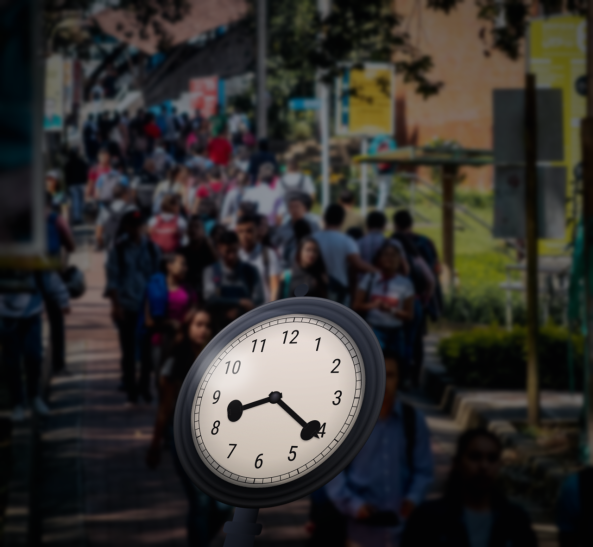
8:21
